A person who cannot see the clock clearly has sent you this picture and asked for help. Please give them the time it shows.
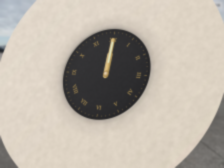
12:00
